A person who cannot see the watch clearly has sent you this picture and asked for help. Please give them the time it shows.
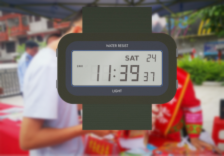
11:39:37
